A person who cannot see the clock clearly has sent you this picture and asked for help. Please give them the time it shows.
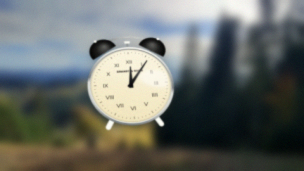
12:06
